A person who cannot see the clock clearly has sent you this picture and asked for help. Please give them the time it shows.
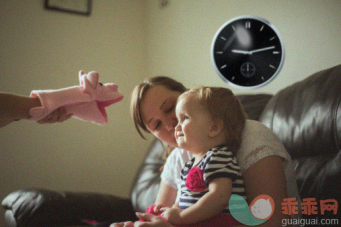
9:13
